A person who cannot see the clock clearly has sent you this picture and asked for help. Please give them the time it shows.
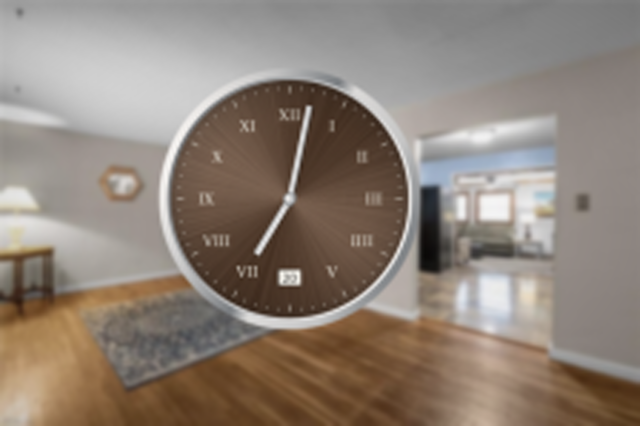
7:02
